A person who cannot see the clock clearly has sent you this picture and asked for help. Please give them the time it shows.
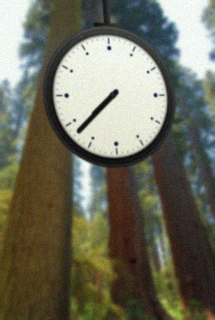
7:38
